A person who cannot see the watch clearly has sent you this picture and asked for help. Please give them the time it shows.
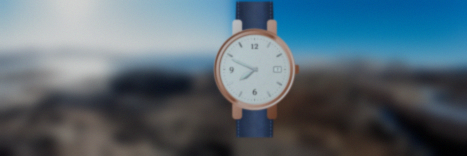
7:49
